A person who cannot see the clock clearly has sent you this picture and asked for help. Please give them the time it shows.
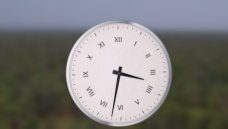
3:32
